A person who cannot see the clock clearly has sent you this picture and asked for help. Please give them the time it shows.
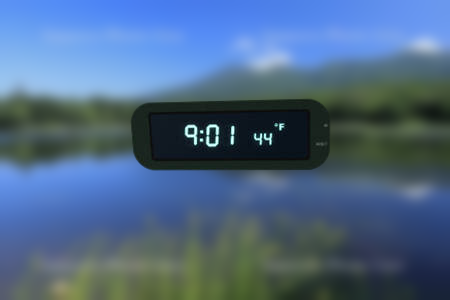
9:01
